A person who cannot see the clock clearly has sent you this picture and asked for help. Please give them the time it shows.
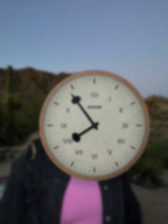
7:54
